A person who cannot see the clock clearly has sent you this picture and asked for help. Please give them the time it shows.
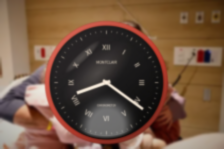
8:21
